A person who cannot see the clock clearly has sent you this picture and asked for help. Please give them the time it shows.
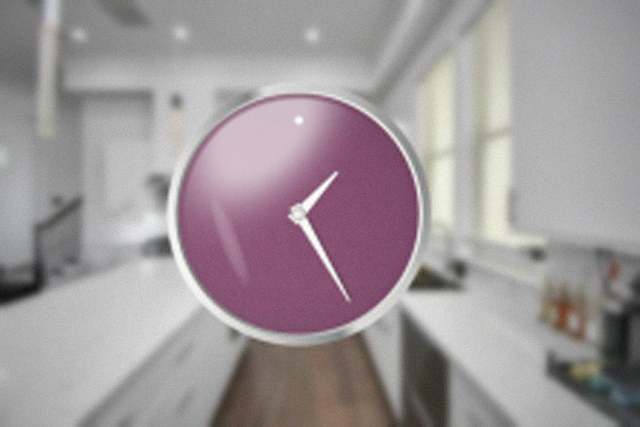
1:25
